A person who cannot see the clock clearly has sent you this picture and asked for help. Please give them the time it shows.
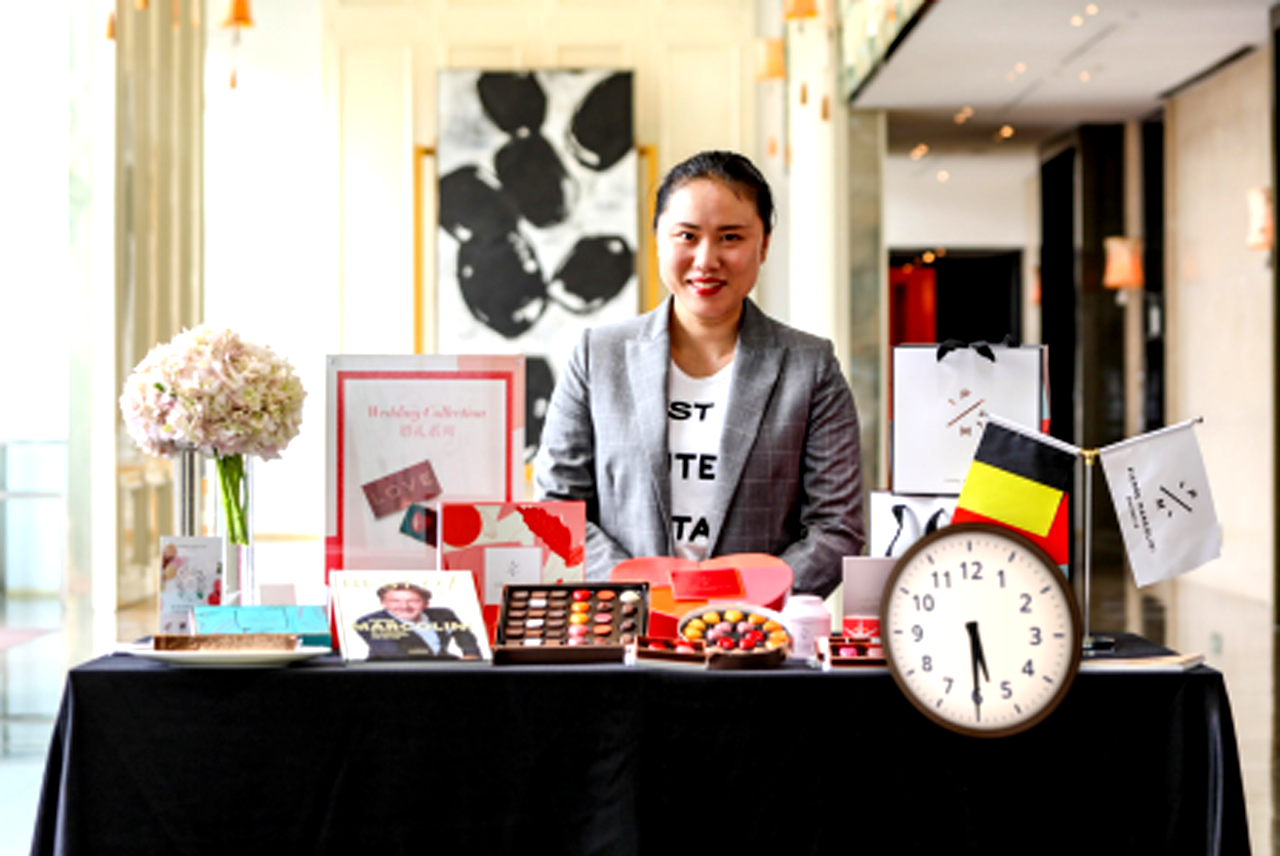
5:30
